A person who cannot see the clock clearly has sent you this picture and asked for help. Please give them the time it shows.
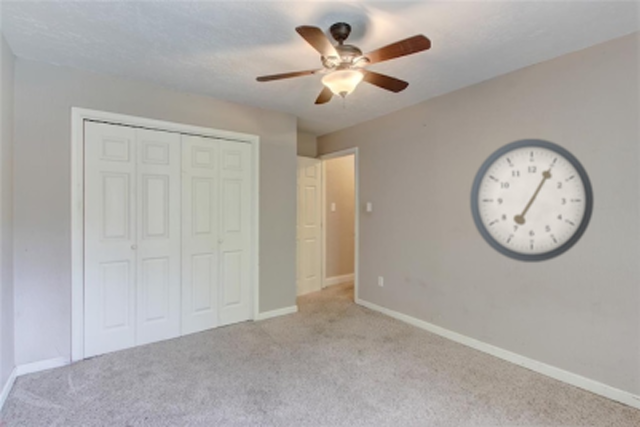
7:05
